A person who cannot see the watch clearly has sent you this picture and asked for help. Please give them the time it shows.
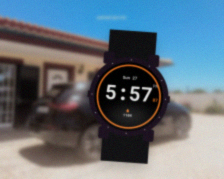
5:57
